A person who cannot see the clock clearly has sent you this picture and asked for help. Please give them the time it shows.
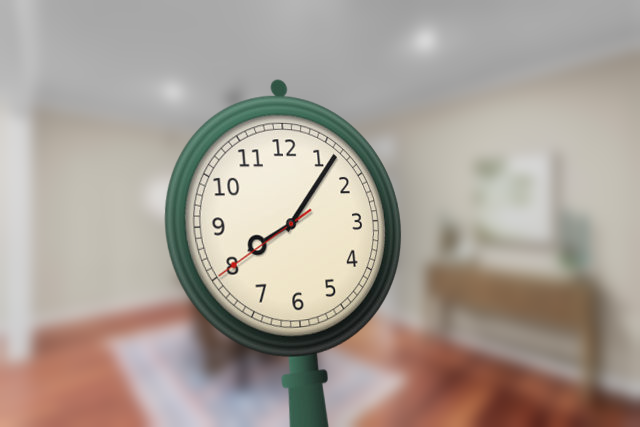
8:06:40
